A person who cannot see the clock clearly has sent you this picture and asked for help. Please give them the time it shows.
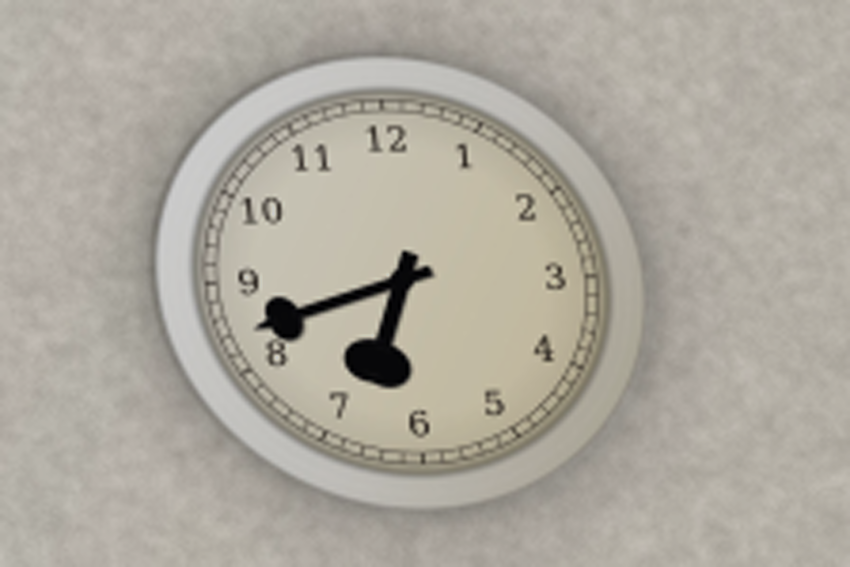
6:42
